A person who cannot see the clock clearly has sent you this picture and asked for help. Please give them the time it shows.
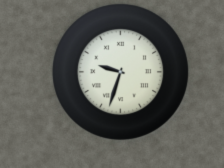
9:33
